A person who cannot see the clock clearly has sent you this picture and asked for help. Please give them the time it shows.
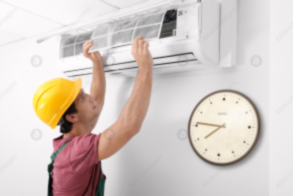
7:46
